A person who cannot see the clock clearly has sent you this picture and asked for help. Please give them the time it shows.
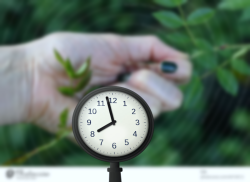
7:58
